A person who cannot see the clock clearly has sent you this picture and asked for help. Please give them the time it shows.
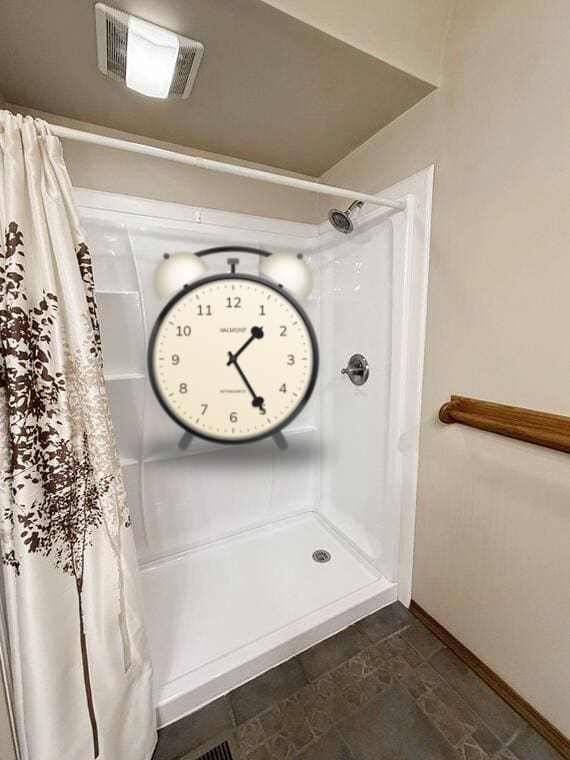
1:25
